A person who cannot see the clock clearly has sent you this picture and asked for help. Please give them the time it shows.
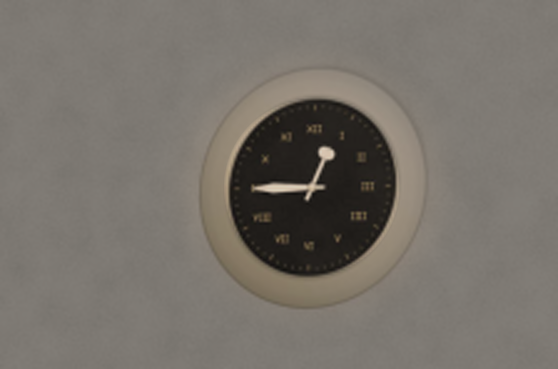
12:45
